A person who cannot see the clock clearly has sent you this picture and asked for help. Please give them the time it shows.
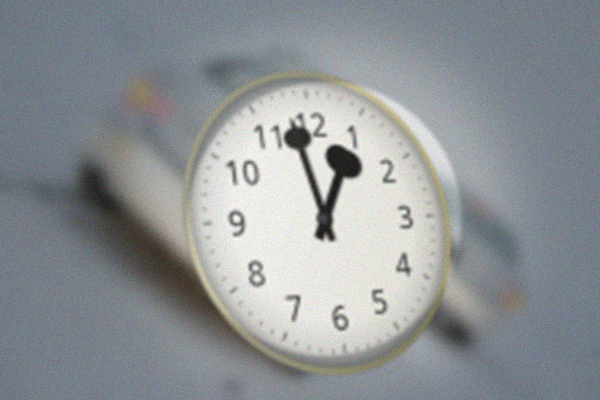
12:58
